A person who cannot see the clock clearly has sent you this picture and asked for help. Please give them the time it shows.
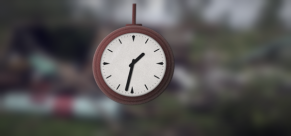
1:32
